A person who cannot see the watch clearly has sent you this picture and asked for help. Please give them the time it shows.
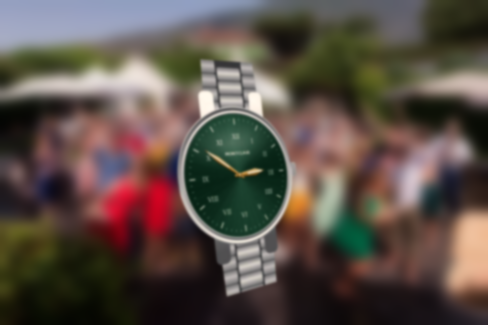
2:51
